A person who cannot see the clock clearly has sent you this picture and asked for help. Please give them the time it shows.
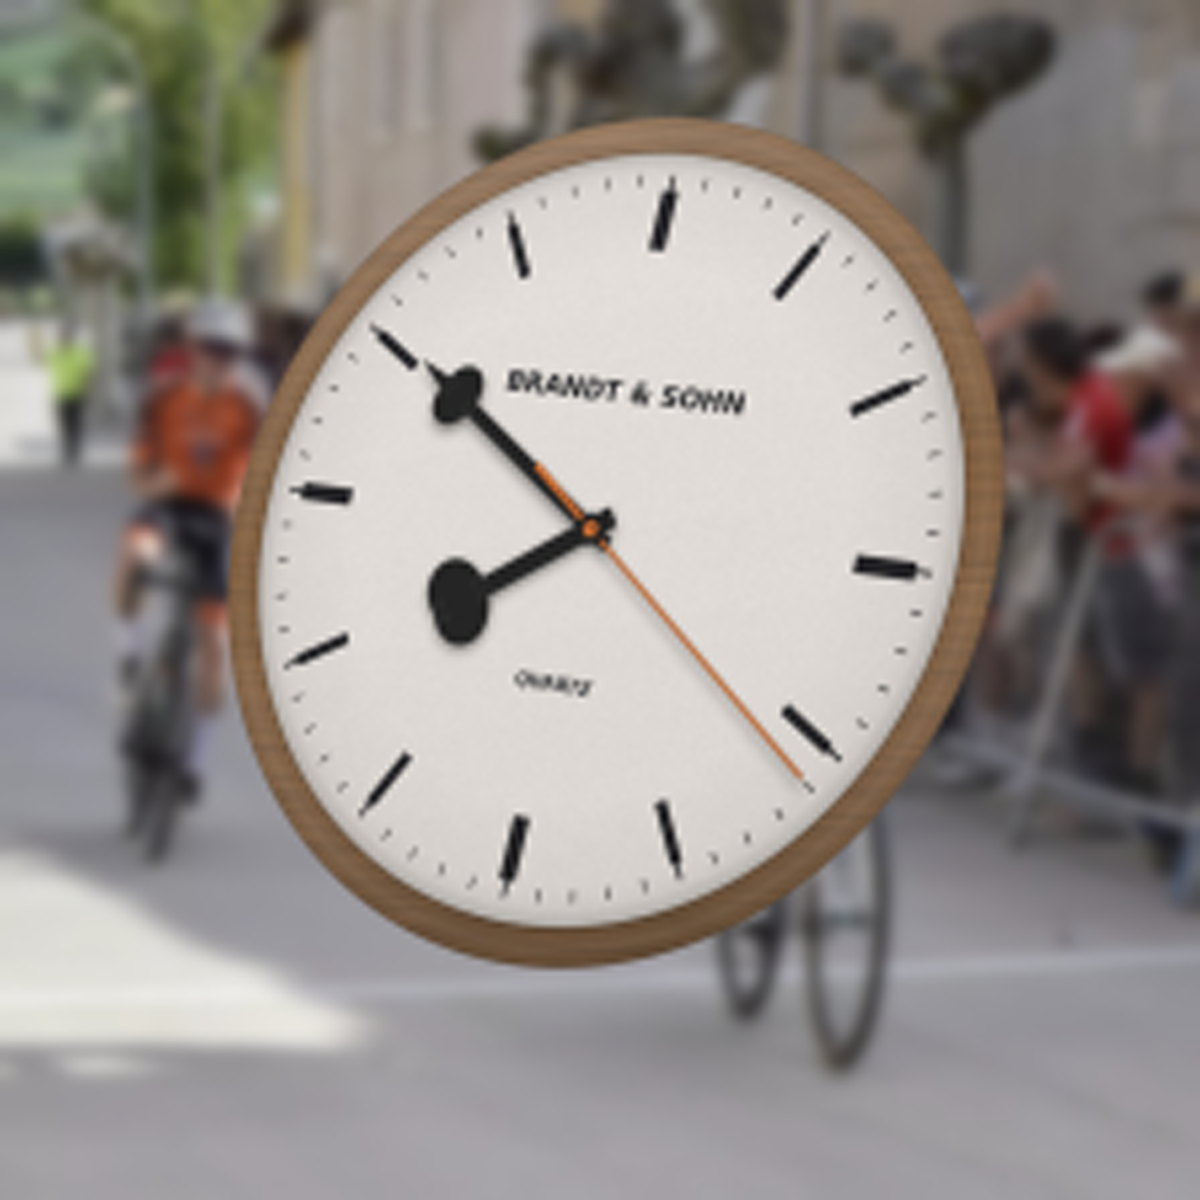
7:50:21
